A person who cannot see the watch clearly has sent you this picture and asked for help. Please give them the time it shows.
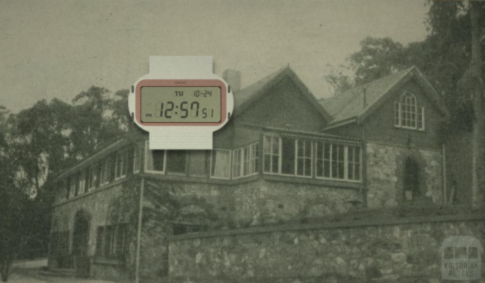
12:57:51
